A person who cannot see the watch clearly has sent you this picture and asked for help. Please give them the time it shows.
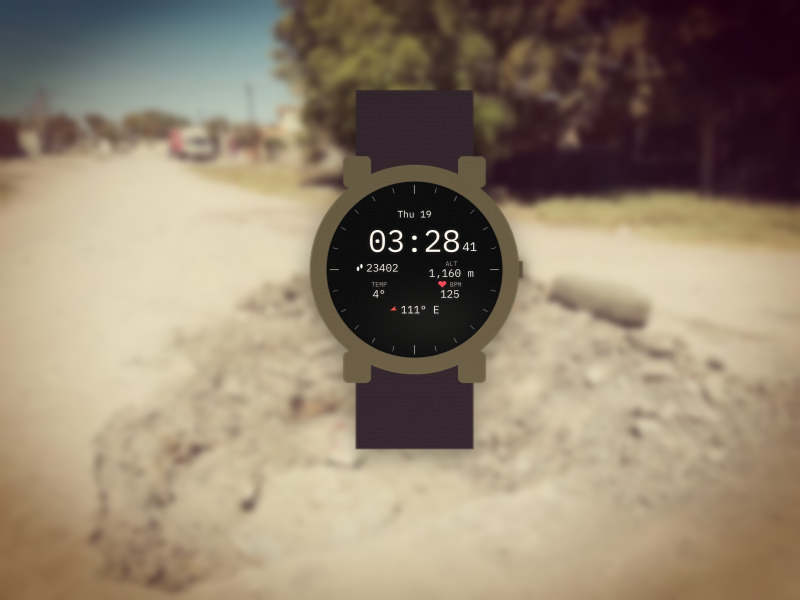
3:28:41
